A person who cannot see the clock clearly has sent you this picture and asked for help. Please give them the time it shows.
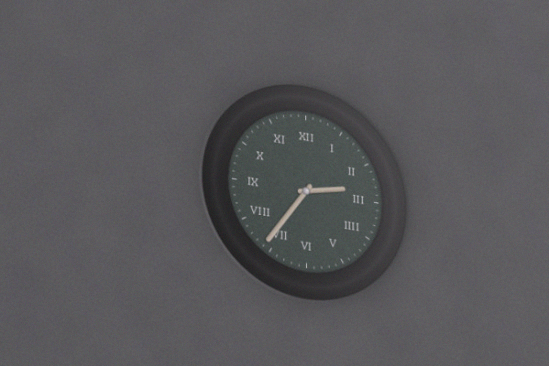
2:36
